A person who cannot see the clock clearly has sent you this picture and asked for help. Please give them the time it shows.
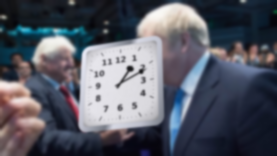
1:11
